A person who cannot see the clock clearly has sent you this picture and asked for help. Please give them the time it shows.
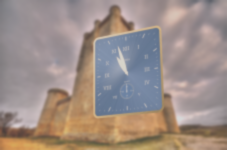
10:57
